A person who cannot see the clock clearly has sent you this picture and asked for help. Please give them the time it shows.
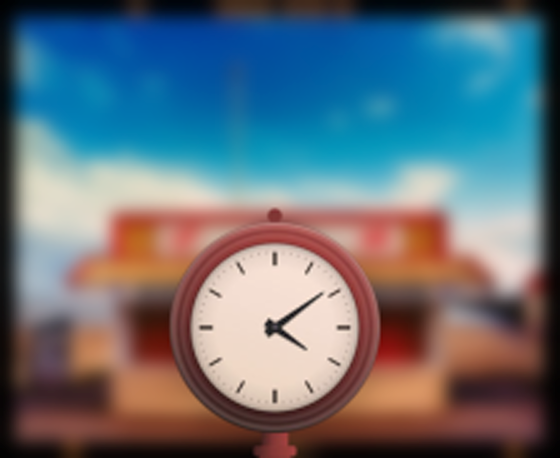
4:09
